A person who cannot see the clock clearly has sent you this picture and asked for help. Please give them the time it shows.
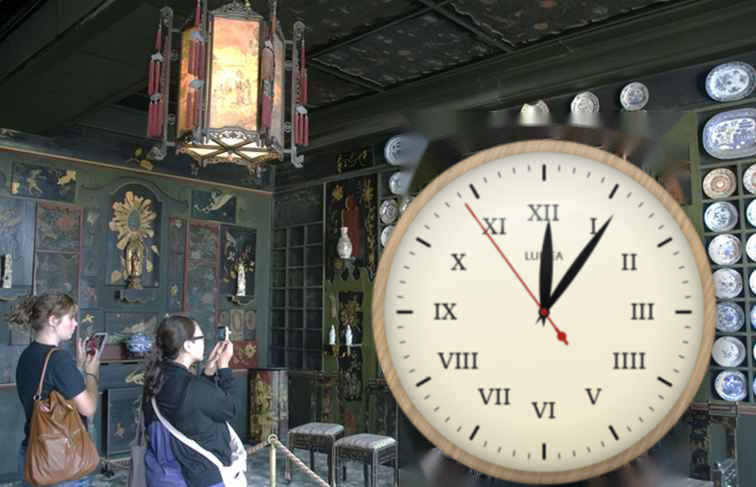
12:05:54
